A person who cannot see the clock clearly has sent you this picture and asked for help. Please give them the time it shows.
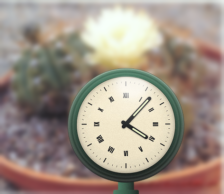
4:07
